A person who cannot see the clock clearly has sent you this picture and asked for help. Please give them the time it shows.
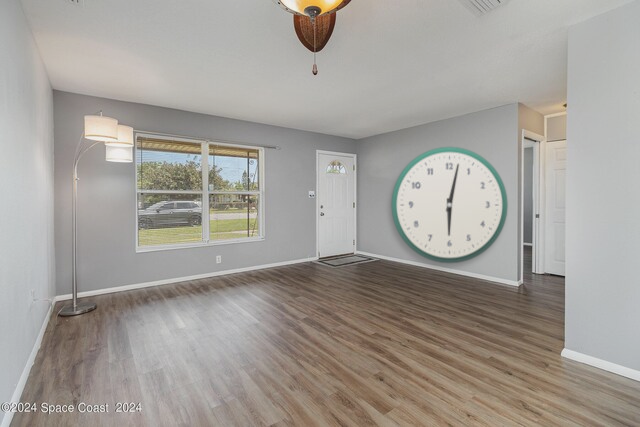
6:02
